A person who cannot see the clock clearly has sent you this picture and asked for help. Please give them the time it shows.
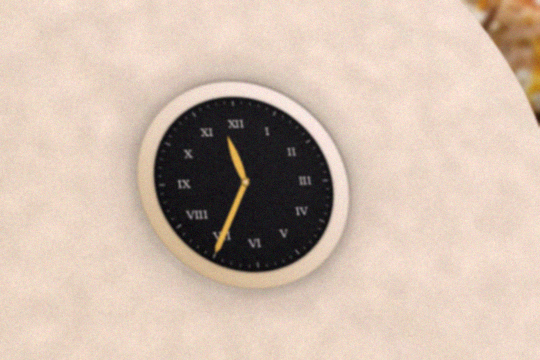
11:35
